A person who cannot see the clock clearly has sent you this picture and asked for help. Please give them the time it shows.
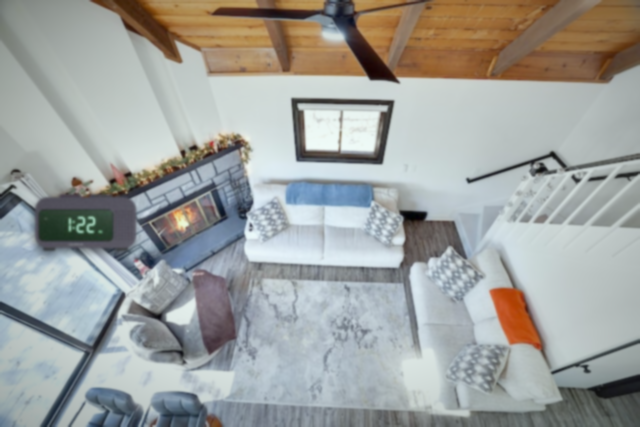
1:22
